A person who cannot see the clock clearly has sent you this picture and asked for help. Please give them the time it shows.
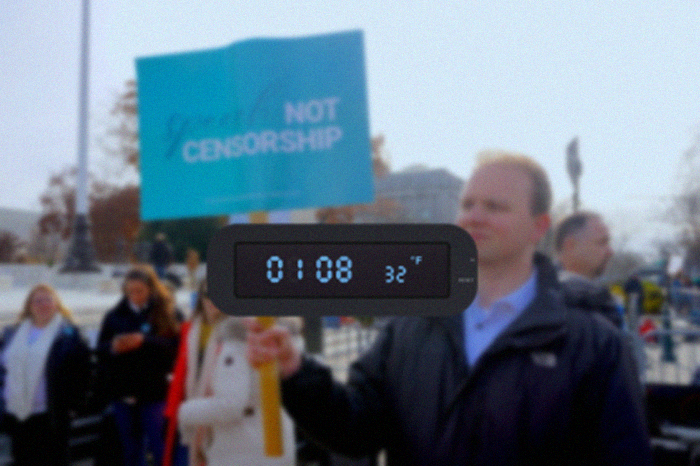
1:08
